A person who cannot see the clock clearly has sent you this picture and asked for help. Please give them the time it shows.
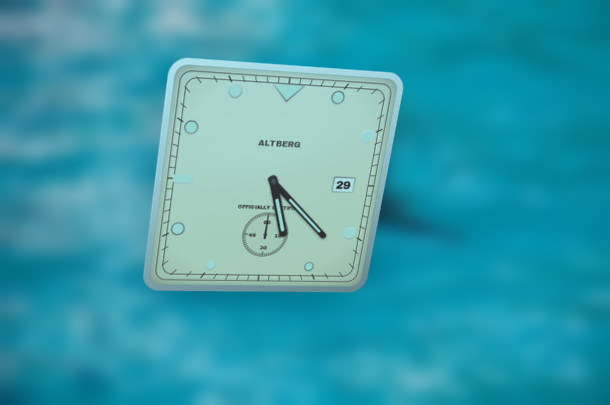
5:22
